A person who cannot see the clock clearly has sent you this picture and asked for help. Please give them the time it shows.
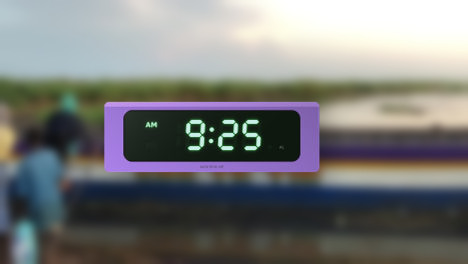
9:25
